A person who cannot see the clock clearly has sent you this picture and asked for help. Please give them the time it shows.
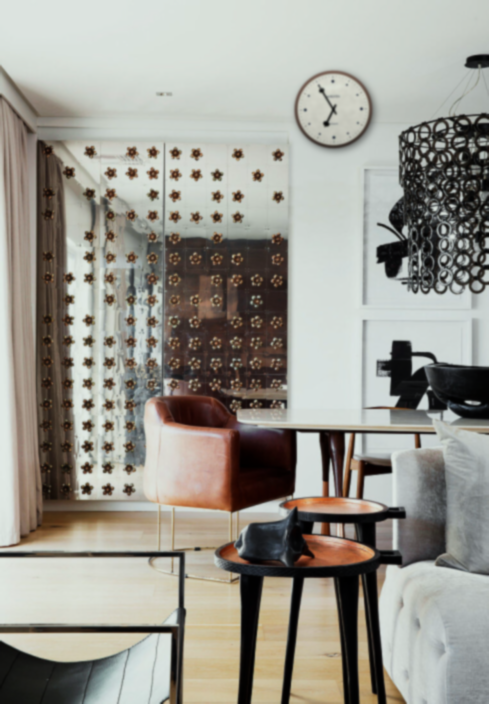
6:55
